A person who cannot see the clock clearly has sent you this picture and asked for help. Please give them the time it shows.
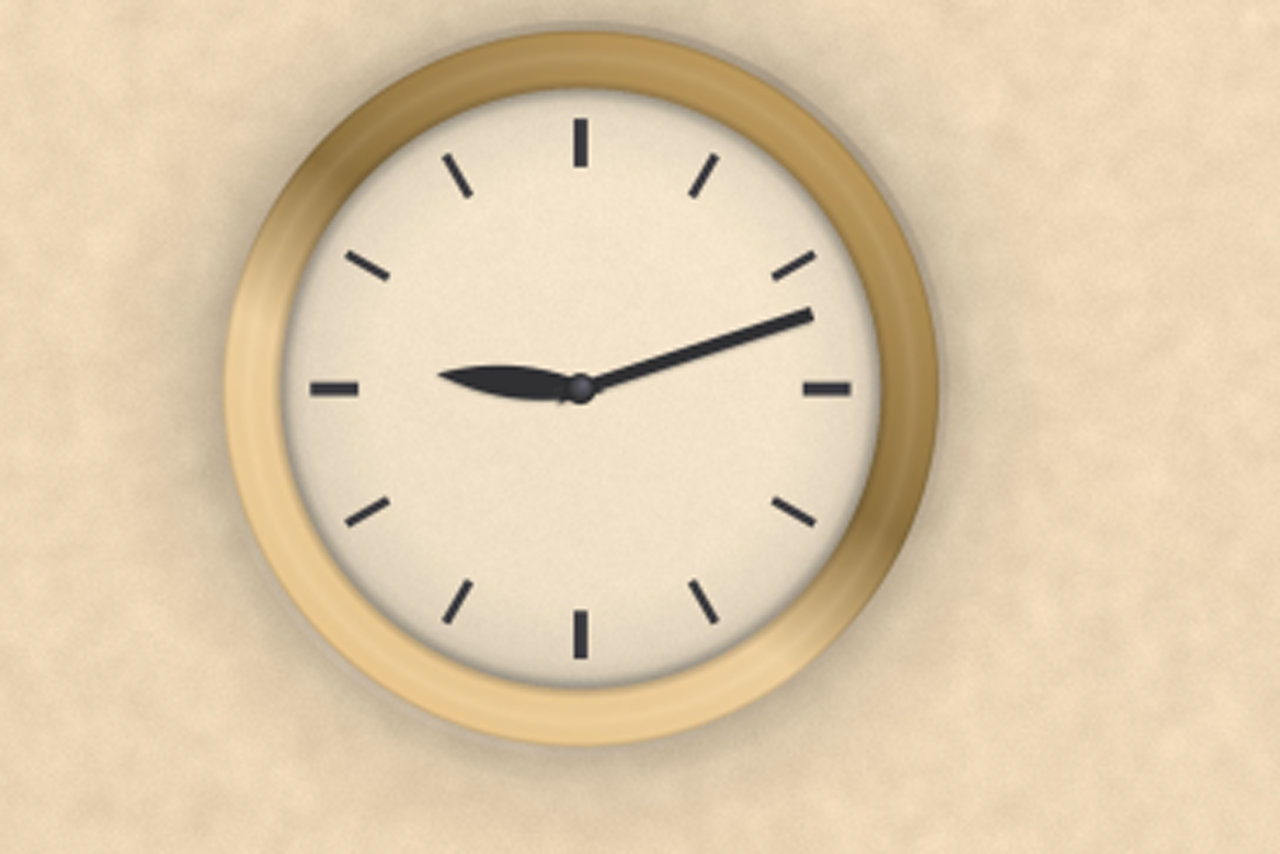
9:12
